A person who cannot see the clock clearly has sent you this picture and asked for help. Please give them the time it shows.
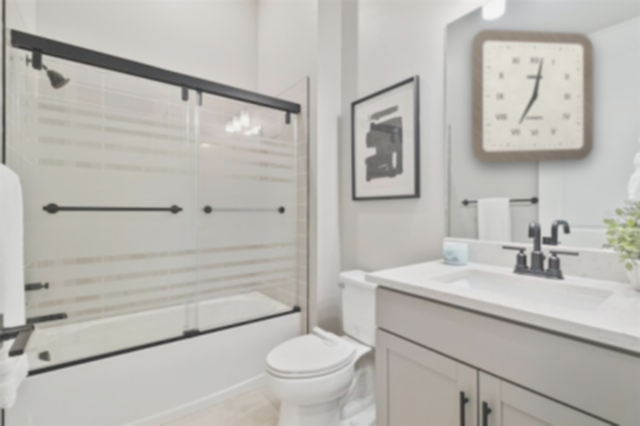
7:02
